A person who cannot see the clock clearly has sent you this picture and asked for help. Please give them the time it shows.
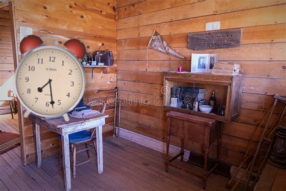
7:28
